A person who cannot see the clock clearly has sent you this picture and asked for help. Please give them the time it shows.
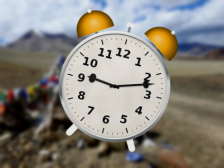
9:12
